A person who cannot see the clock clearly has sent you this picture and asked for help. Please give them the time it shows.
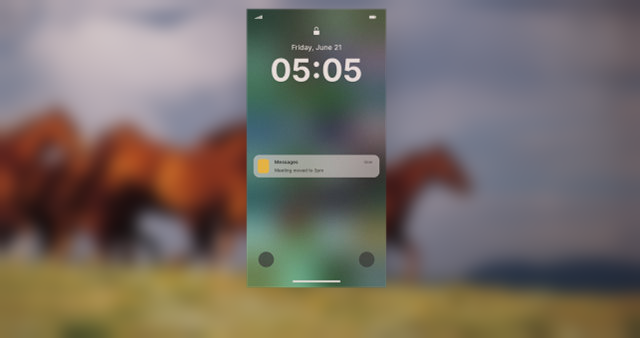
5:05
